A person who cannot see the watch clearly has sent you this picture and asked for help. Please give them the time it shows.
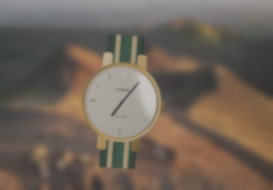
7:06
